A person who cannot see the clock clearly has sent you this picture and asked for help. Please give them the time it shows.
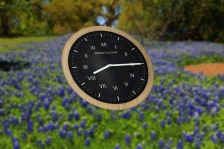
8:15
